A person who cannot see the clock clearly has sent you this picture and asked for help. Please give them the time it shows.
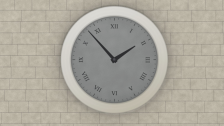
1:53
